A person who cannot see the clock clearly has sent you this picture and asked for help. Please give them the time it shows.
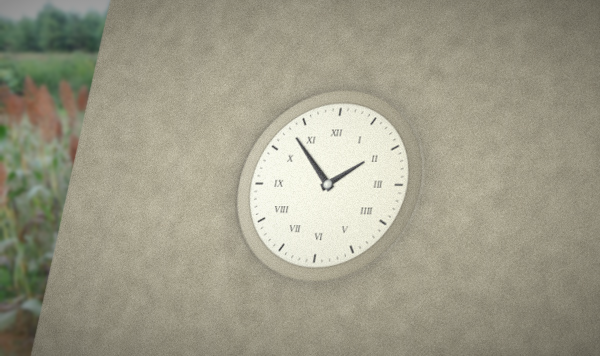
1:53
